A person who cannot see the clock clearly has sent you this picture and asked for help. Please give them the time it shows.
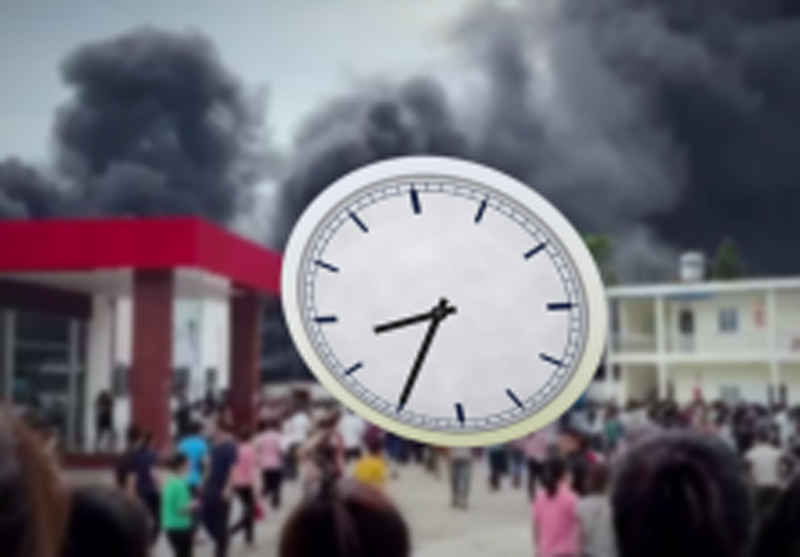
8:35
